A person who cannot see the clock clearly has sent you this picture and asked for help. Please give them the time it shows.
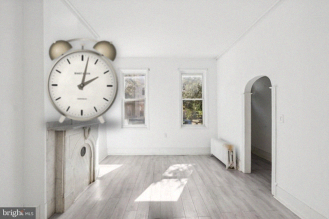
2:02
